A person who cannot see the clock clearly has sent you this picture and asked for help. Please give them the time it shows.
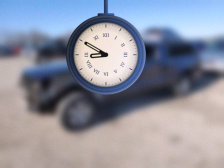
8:50
